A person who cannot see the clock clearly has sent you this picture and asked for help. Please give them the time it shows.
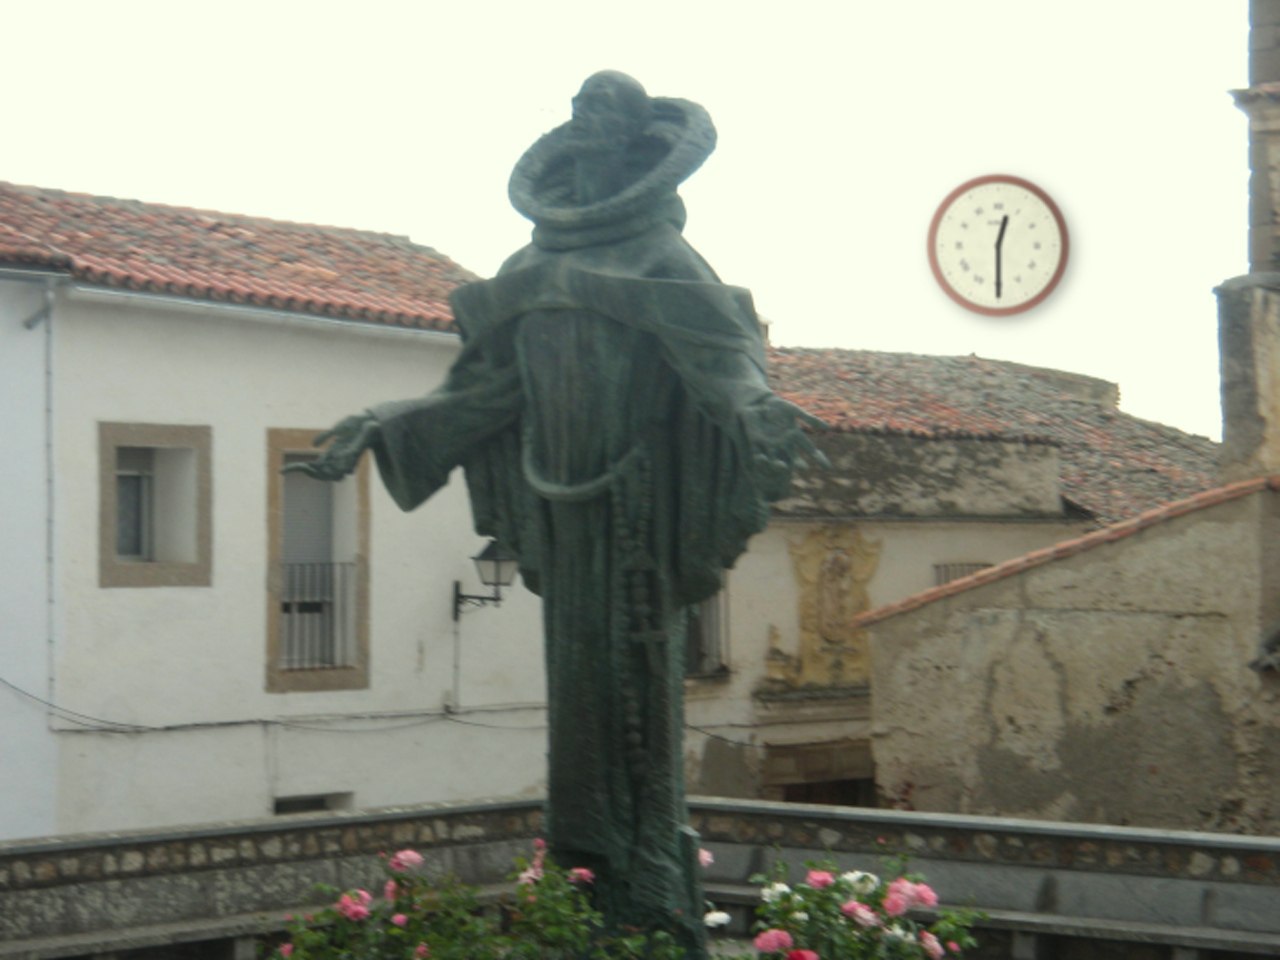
12:30
